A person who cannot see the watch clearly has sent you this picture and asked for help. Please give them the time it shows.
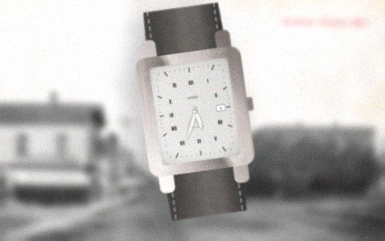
5:34
